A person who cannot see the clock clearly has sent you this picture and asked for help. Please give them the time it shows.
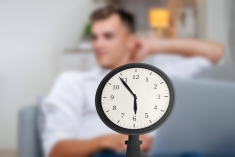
5:54
